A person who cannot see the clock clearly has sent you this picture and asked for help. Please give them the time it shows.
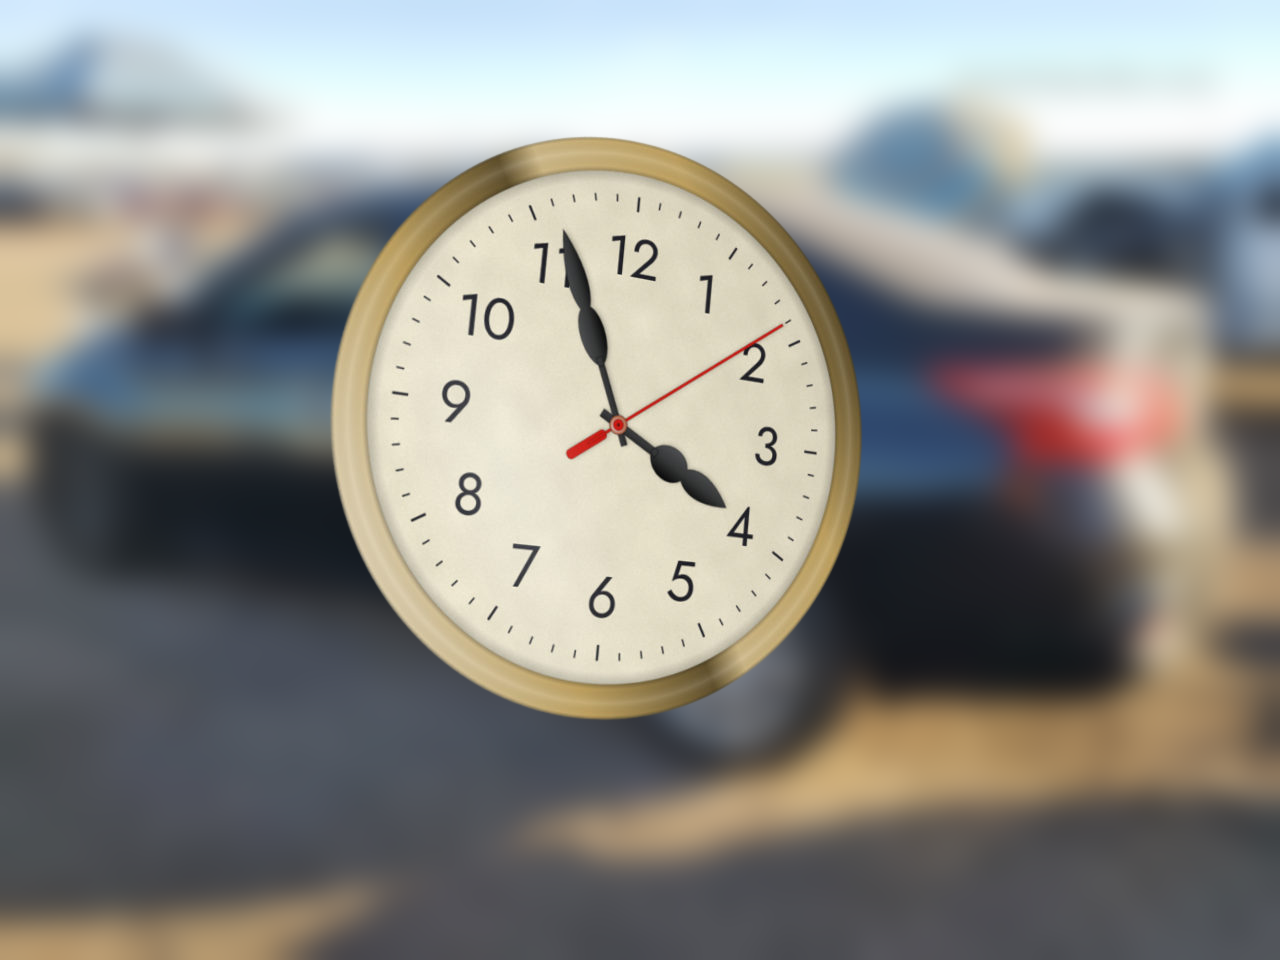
3:56:09
